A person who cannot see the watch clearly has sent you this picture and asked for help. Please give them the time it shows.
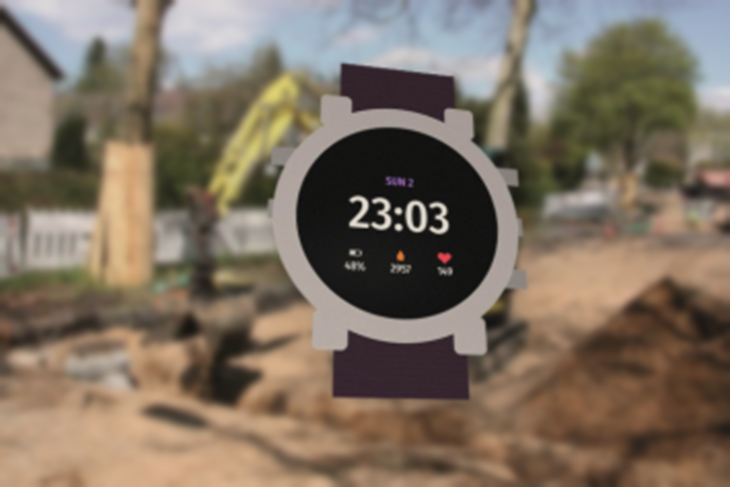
23:03
